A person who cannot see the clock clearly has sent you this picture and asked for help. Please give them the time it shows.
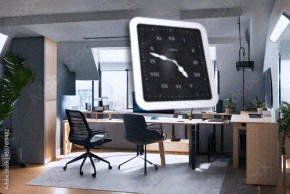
4:48
